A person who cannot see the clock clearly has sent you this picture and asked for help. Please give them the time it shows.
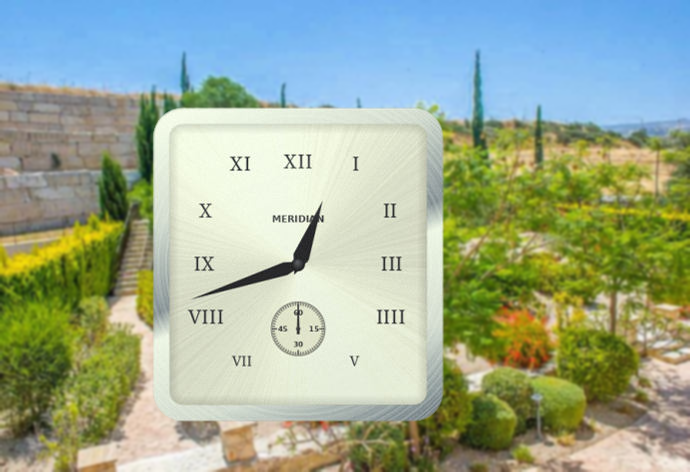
12:42
